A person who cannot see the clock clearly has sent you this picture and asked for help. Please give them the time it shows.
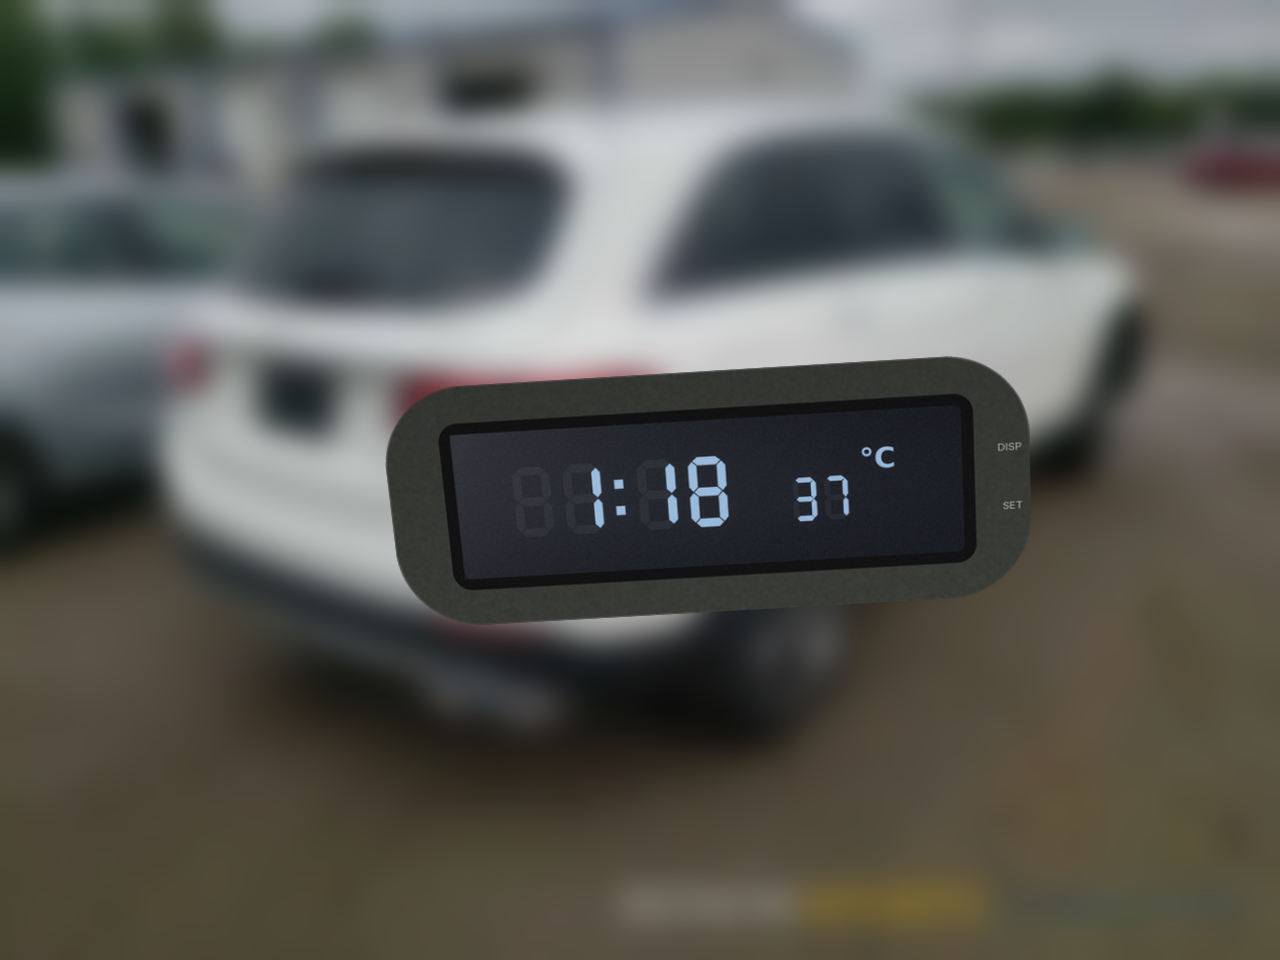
1:18
